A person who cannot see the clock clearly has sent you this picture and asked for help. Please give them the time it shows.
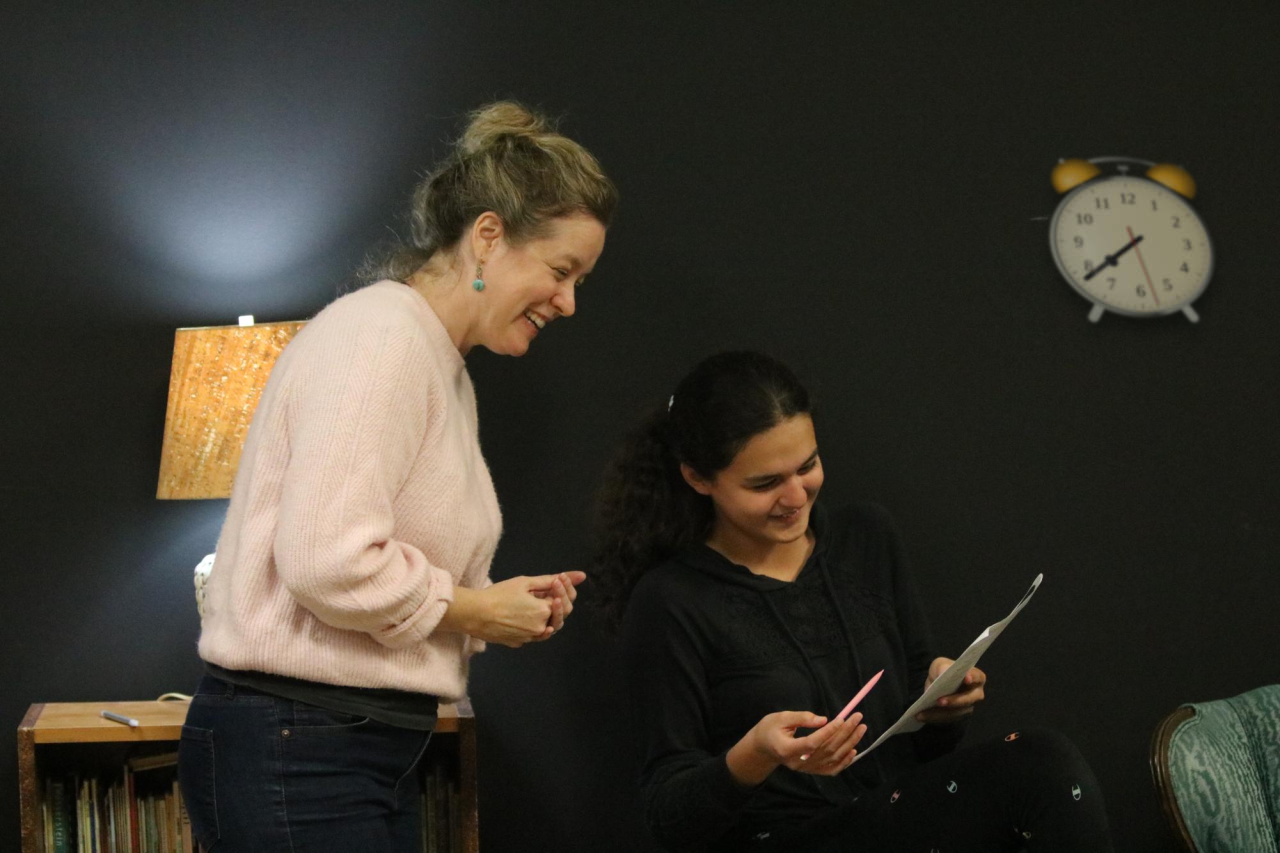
7:38:28
